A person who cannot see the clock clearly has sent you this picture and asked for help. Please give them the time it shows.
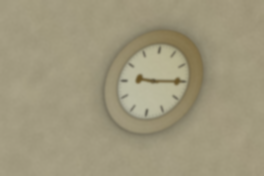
9:15
